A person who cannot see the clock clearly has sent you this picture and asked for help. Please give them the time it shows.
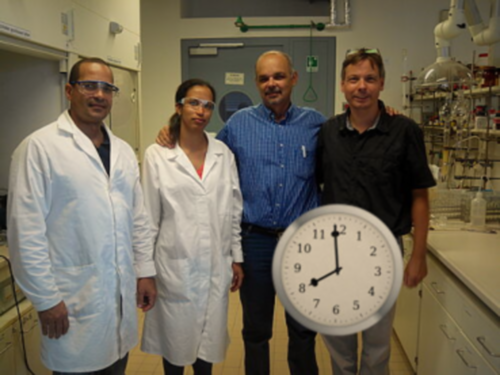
7:59
